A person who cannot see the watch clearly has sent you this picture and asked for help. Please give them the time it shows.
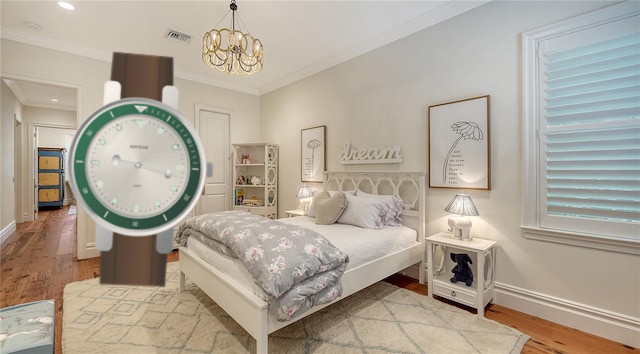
9:17
